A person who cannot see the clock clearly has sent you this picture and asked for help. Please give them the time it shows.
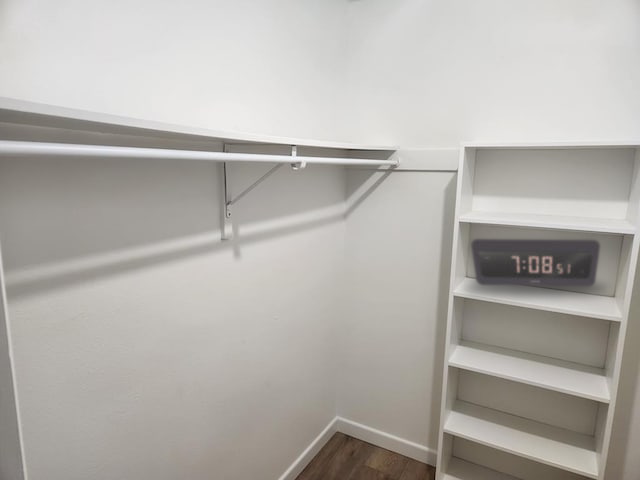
7:08
